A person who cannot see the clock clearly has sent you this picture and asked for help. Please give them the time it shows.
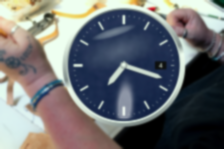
7:18
